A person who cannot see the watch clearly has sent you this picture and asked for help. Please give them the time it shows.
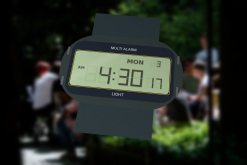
4:30:17
